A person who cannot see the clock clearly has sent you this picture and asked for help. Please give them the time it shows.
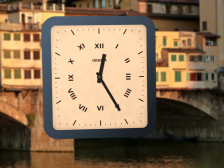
12:25
